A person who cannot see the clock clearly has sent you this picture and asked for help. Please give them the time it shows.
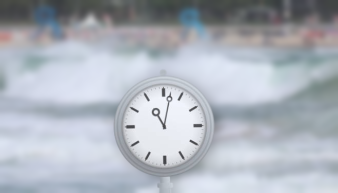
11:02
